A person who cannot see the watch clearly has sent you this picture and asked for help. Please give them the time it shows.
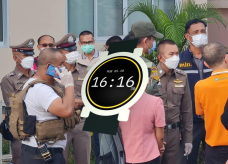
16:16
